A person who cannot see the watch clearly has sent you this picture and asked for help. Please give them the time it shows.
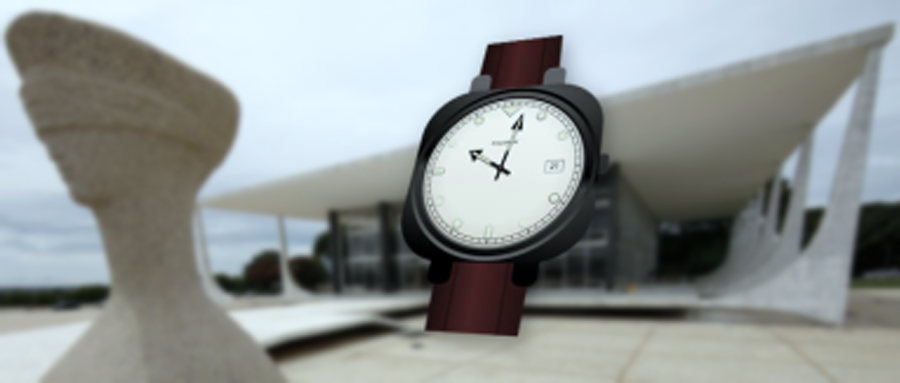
10:02
